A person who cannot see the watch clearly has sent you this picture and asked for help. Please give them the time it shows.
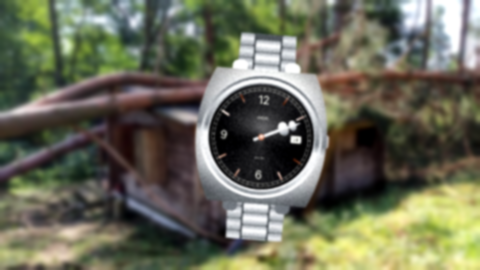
2:11
